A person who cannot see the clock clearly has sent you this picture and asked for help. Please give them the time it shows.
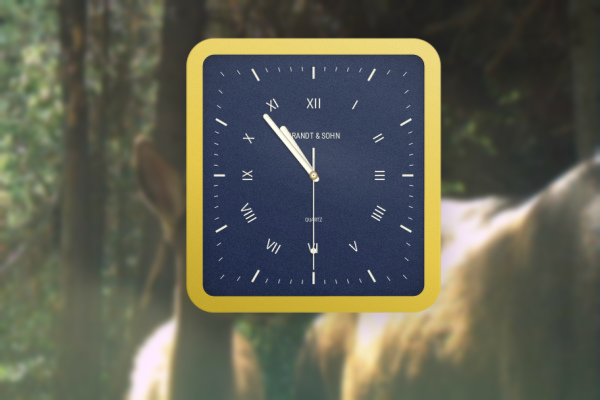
10:53:30
